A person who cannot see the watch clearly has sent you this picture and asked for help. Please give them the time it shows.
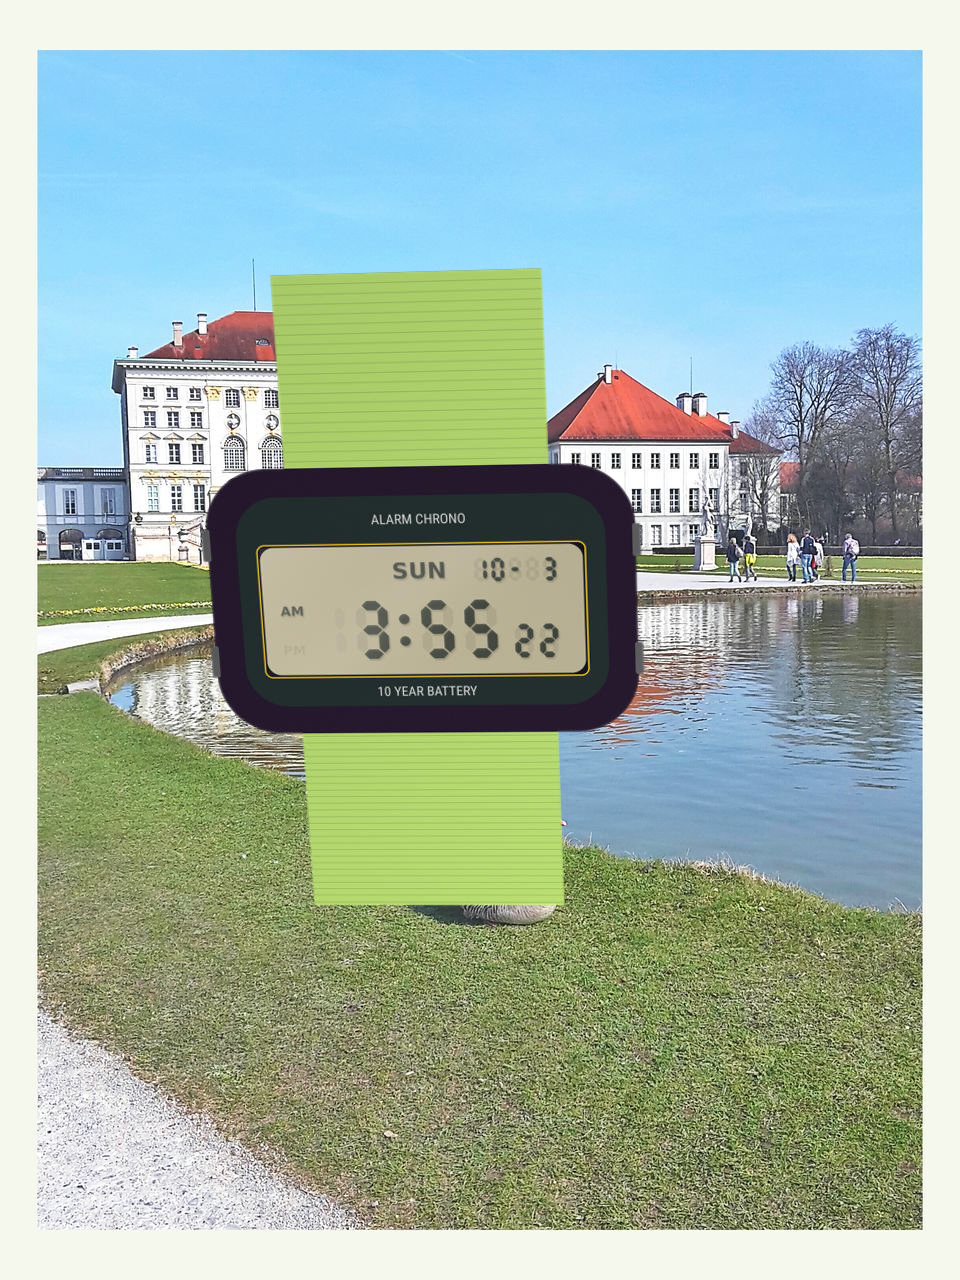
3:55:22
